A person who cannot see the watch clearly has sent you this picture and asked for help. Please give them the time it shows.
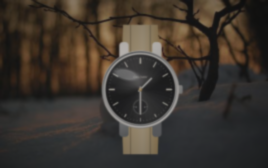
1:30
